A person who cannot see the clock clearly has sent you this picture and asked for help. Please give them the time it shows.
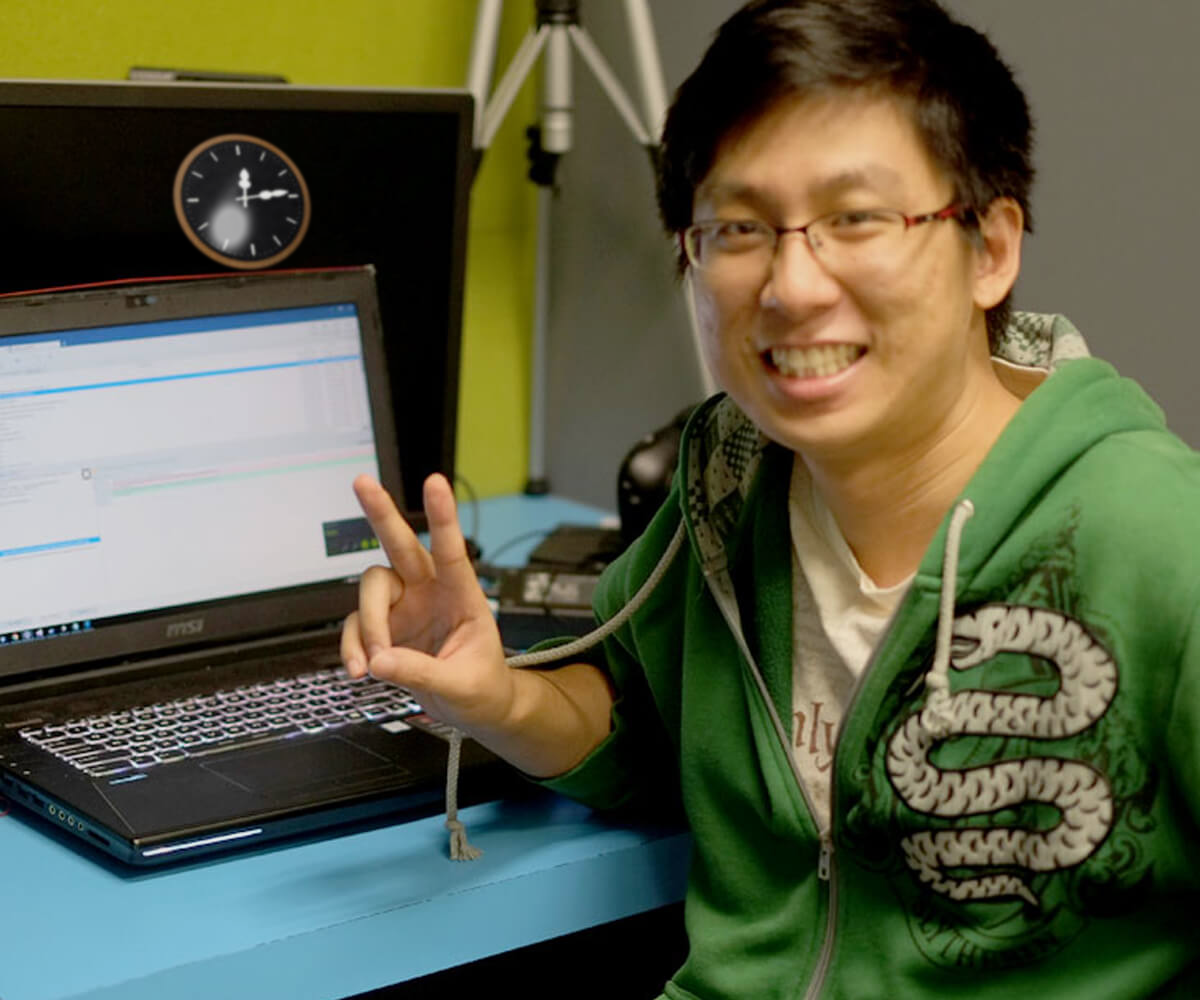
12:14
